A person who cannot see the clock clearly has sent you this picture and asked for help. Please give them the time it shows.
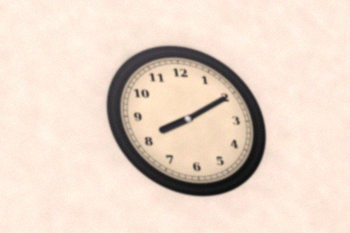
8:10
